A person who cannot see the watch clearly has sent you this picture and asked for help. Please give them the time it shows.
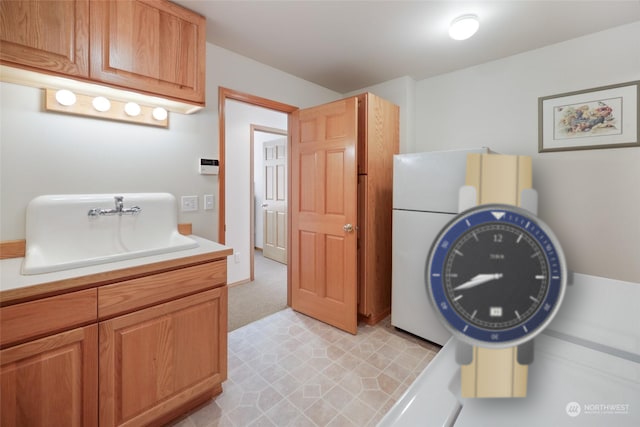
8:42
